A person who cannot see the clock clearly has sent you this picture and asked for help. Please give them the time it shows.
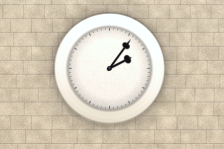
2:06
